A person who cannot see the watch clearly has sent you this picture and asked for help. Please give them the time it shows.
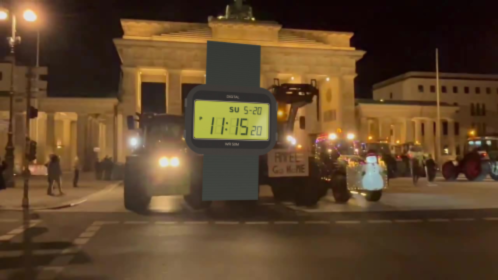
11:15:20
